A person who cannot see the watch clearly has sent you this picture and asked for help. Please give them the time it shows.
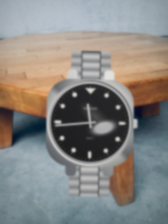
11:44
